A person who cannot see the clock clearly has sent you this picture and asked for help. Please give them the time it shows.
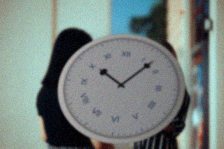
10:07
